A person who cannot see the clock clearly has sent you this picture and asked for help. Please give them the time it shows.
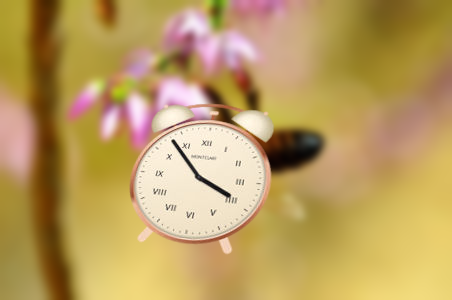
3:53
